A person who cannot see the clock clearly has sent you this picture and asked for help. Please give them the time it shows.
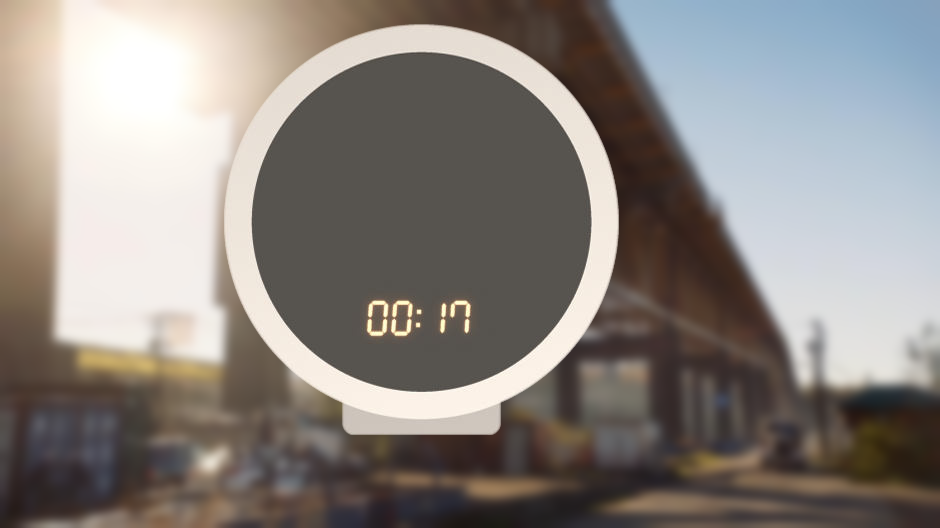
0:17
